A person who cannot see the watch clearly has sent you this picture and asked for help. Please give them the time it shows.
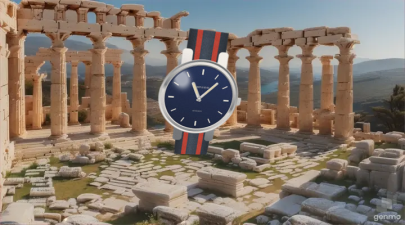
11:07
